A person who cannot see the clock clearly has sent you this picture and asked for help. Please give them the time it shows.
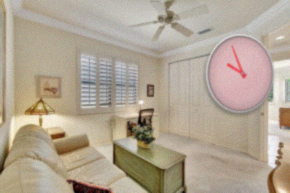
9:56
